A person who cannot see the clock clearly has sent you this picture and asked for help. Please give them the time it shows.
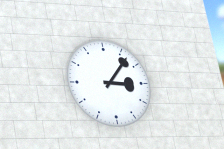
3:07
